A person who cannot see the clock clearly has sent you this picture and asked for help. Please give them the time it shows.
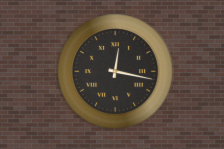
12:17
